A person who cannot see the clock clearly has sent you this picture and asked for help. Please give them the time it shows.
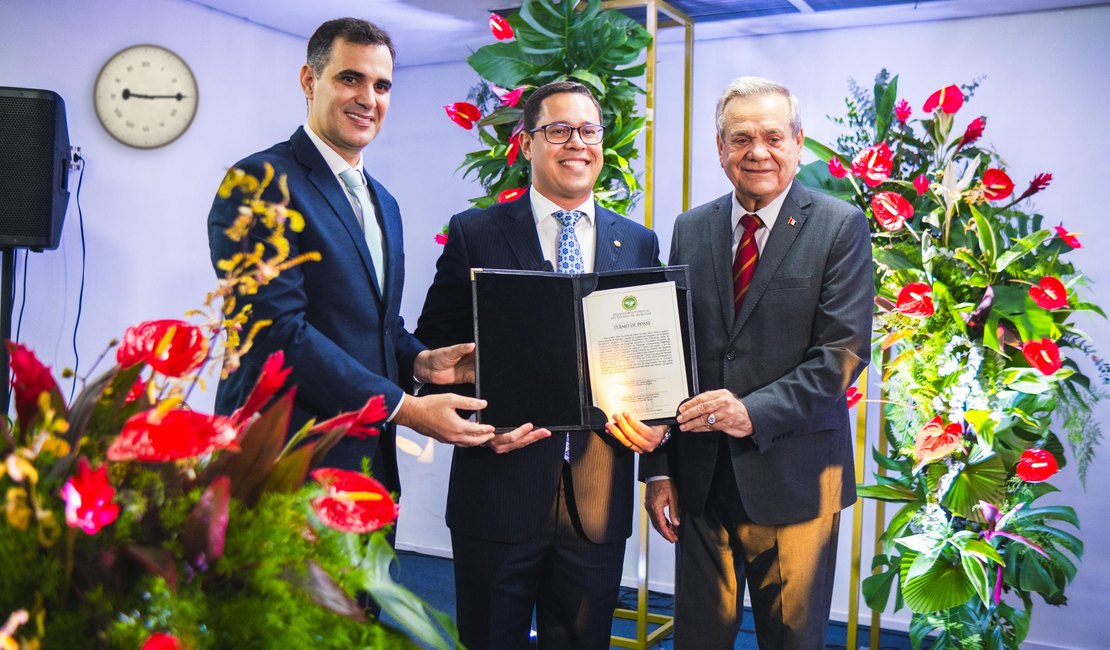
9:15
